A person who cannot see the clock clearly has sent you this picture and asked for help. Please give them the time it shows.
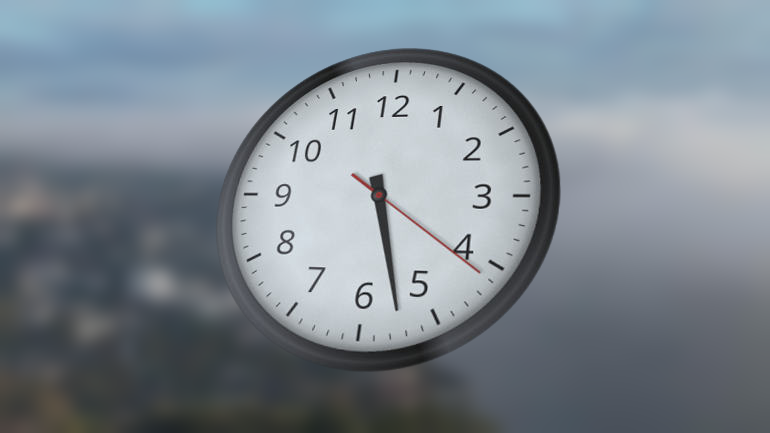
5:27:21
